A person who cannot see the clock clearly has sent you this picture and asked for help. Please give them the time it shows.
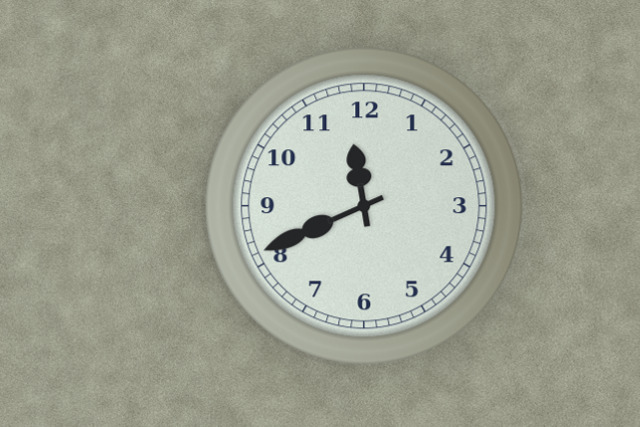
11:41
